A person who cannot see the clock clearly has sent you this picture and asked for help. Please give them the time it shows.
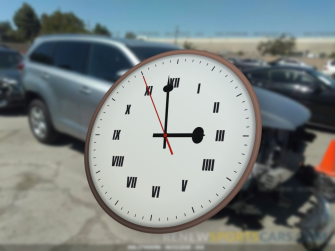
2:58:55
